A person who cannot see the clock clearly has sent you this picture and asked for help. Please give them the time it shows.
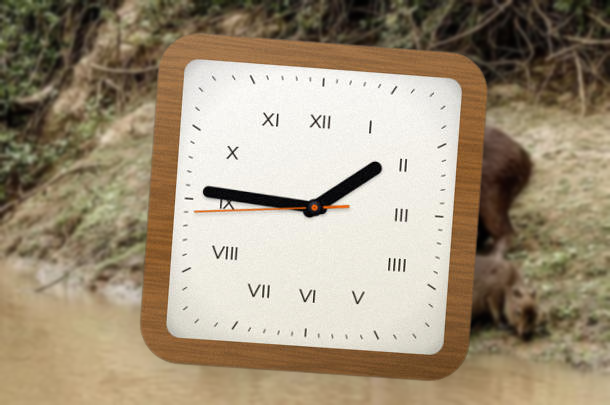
1:45:44
